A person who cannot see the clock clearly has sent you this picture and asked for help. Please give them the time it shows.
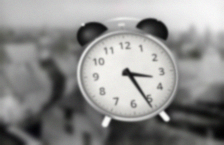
3:26
